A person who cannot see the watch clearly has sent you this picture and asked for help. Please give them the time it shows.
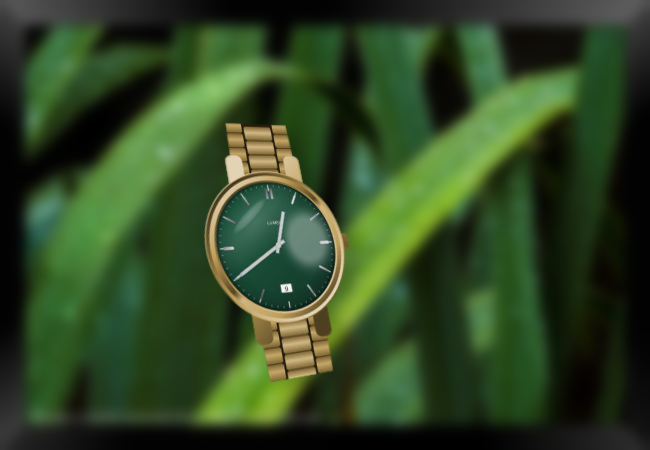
12:40
